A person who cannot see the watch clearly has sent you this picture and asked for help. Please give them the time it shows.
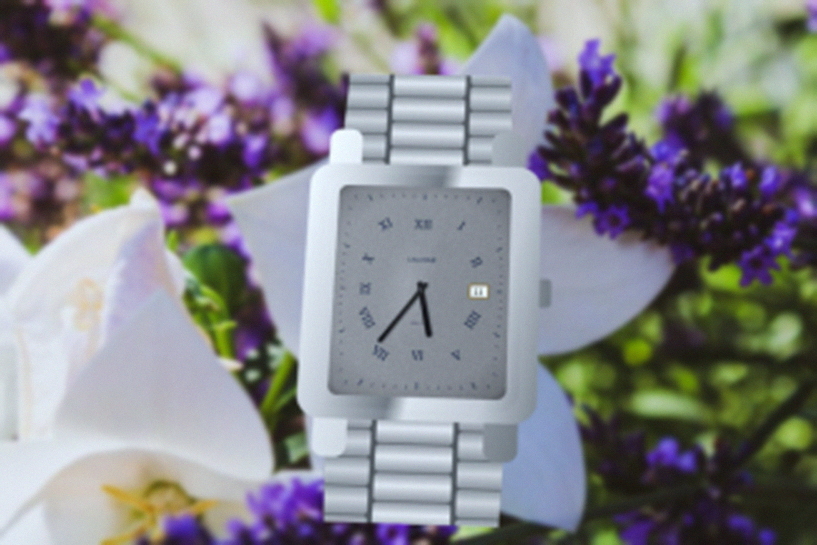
5:36
